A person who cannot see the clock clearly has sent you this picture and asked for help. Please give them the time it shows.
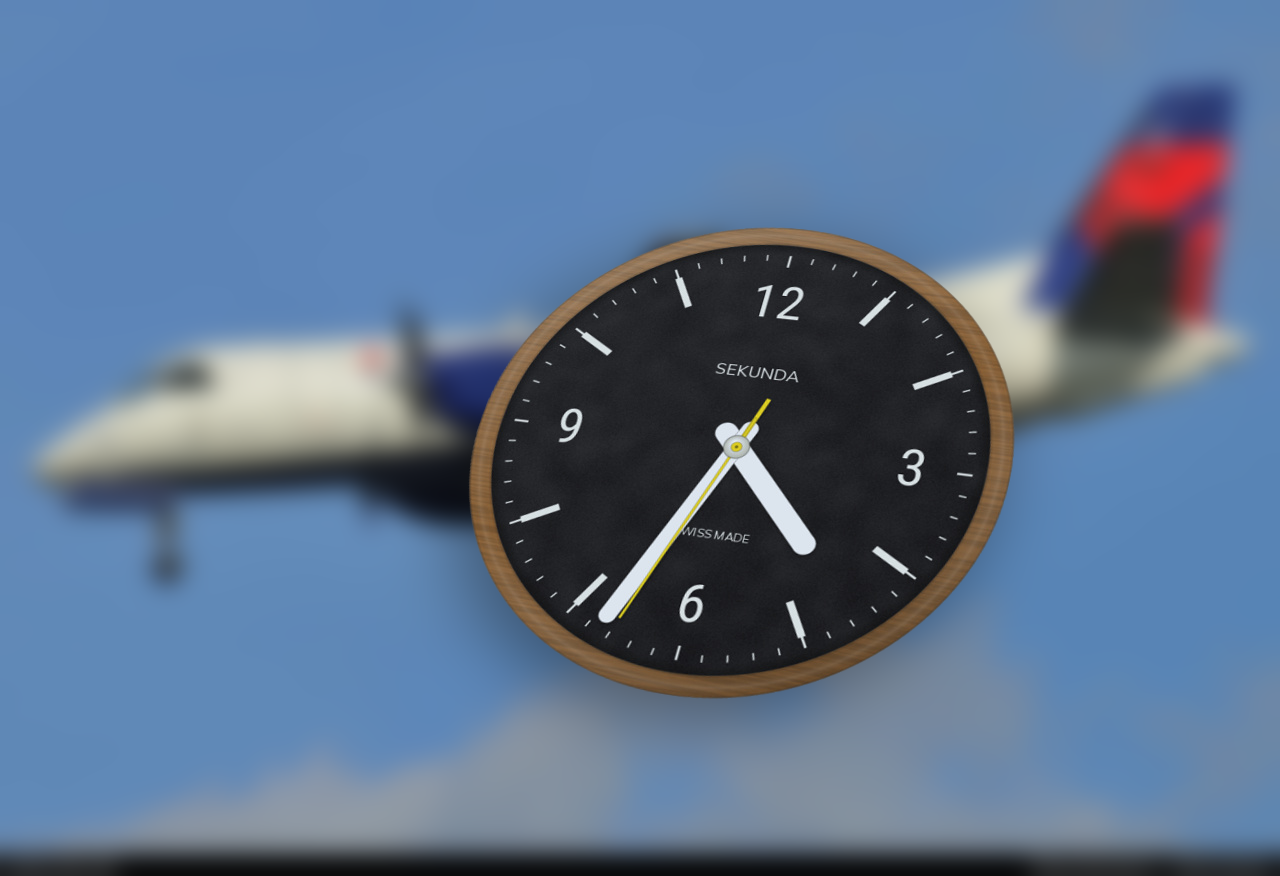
4:33:33
